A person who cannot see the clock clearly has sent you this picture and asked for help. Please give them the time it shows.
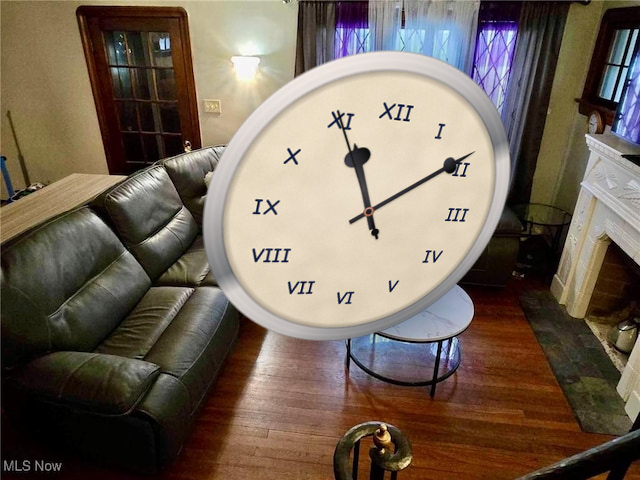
11:08:55
